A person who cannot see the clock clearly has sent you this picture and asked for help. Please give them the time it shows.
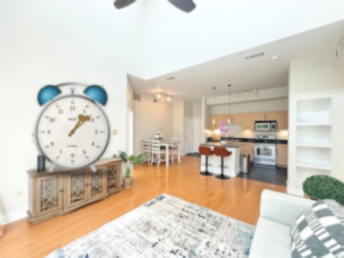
1:08
